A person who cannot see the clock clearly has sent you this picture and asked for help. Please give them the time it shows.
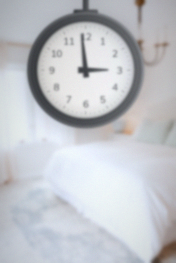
2:59
